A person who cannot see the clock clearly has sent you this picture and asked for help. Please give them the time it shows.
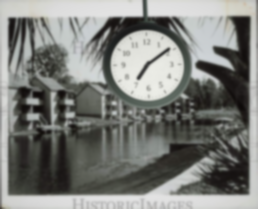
7:09
